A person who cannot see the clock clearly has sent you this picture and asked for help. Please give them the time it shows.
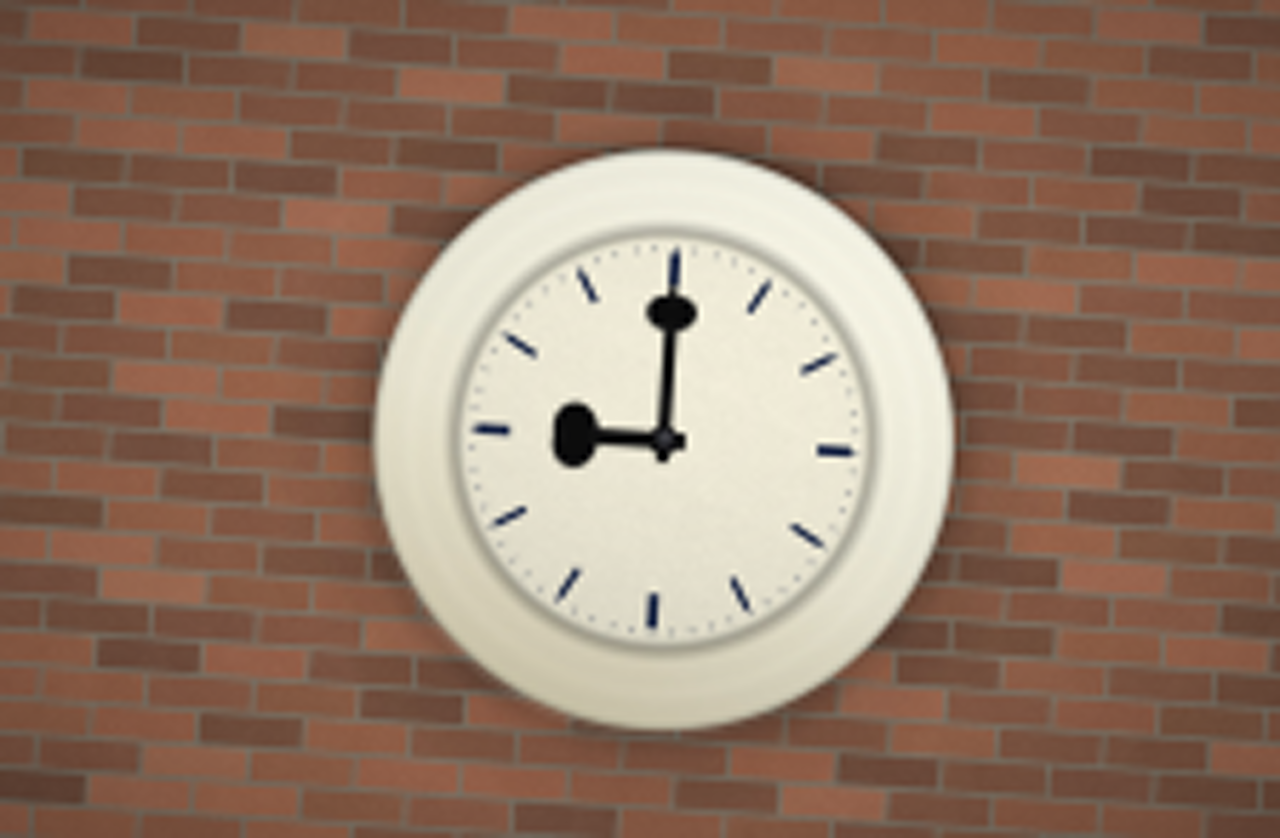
9:00
